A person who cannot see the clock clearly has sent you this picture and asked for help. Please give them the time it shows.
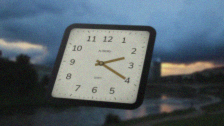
2:20
